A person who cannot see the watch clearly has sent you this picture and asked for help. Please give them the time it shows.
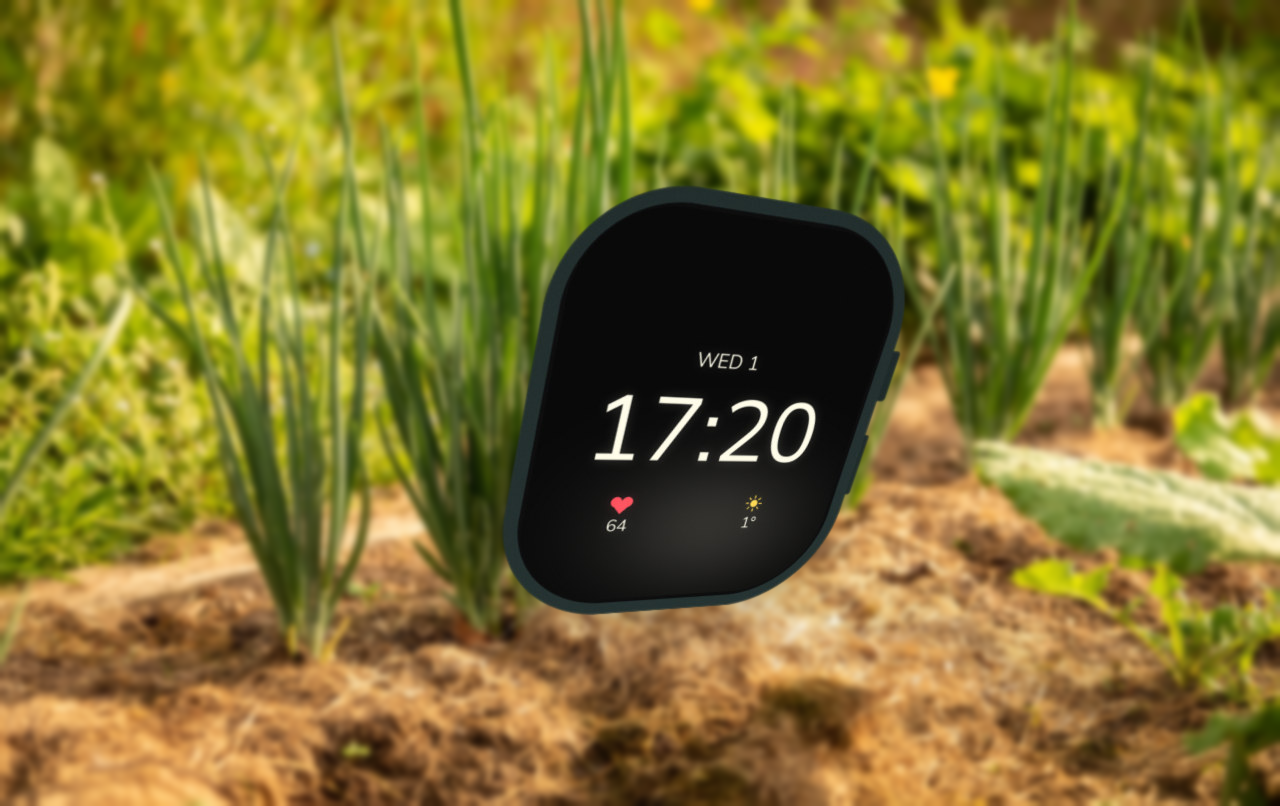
17:20
